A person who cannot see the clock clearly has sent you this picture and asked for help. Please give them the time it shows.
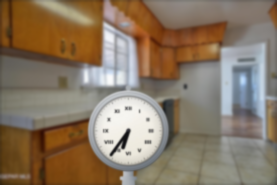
6:36
